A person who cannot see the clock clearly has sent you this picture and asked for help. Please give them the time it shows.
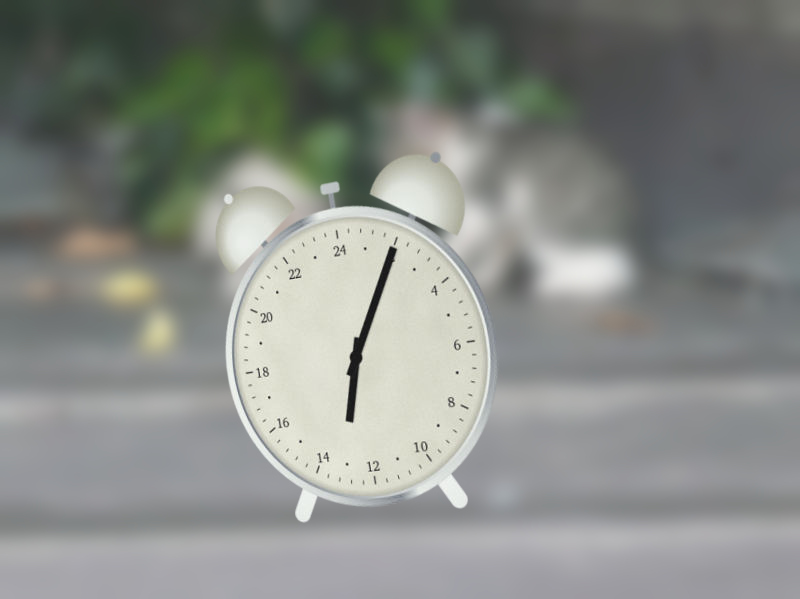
13:05
